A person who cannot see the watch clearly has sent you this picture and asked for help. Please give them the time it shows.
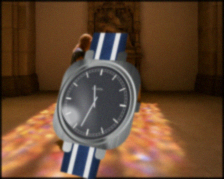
11:33
